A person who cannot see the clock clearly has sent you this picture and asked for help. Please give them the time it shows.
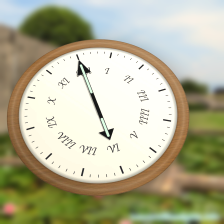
6:00
